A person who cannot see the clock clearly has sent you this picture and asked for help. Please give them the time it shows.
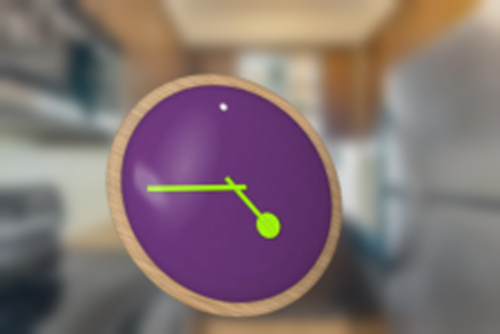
4:45
